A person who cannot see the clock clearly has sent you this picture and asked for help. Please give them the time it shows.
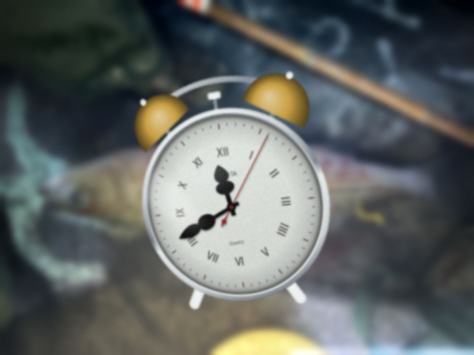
11:41:06
